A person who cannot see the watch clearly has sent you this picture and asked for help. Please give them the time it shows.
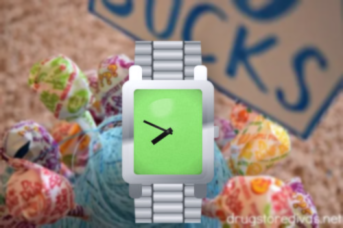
7:49
